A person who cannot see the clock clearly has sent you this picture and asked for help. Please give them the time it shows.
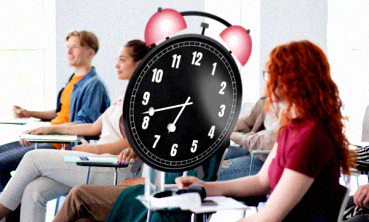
6:42
